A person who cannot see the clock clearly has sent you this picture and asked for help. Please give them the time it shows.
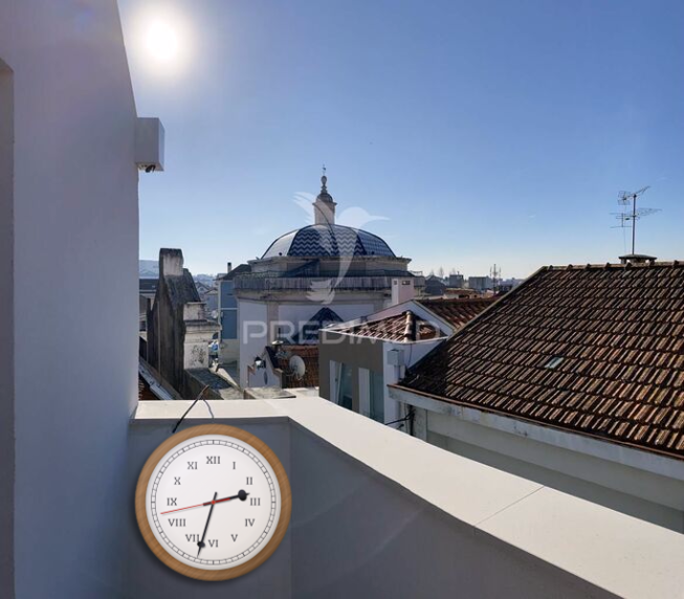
2:32:43
